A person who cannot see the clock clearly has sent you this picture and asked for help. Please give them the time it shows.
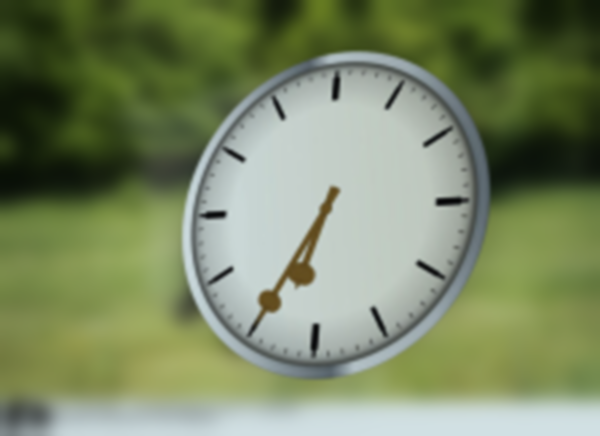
6:35
